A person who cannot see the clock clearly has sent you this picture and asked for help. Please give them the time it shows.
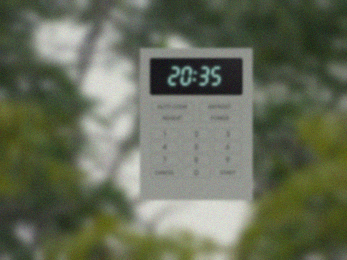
20:35
